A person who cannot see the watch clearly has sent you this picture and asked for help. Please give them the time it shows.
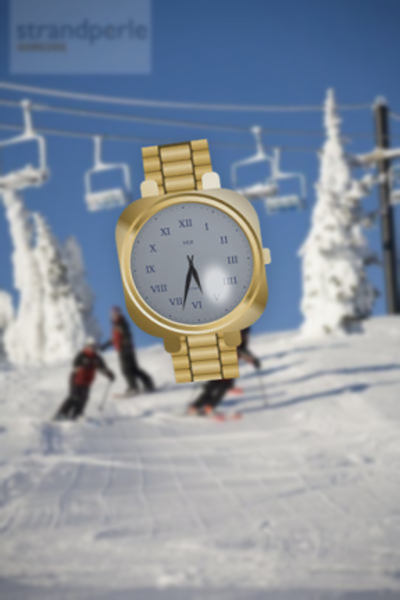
5:33
